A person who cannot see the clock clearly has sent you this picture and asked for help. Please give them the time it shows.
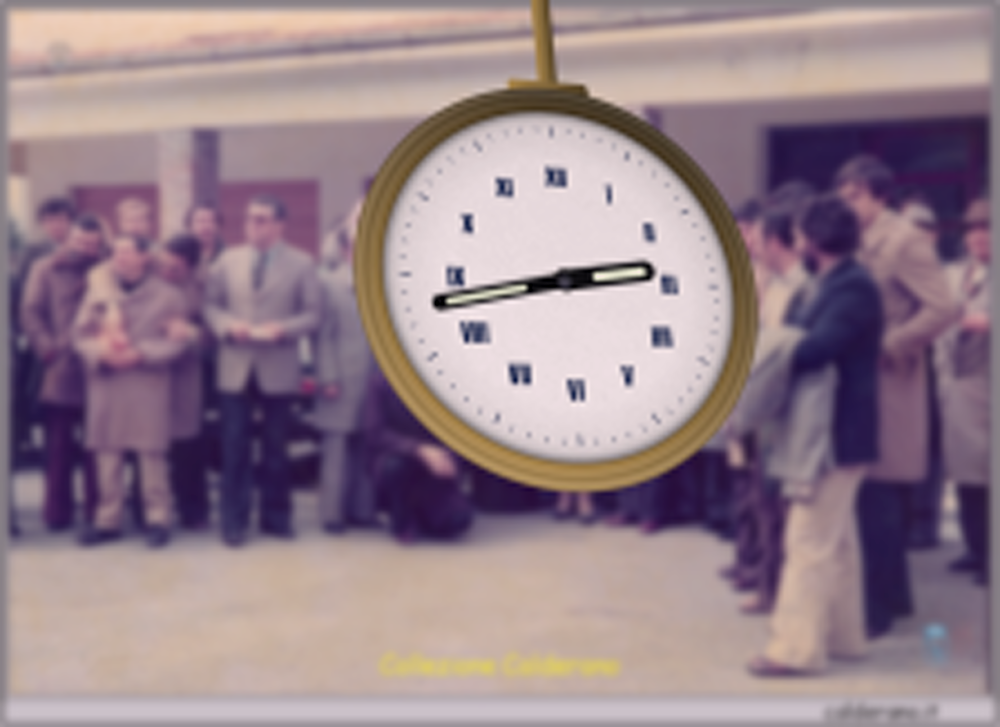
2:43
